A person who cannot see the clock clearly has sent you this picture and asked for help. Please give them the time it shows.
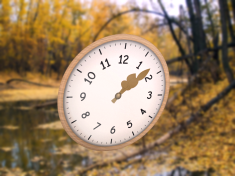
1:08
